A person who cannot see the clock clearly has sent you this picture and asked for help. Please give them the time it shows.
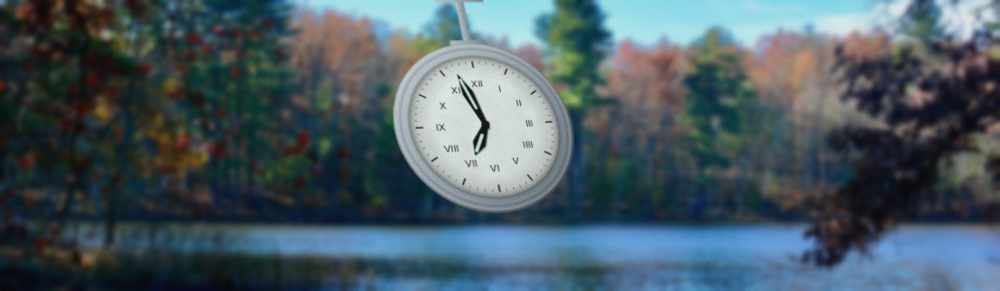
6:57
